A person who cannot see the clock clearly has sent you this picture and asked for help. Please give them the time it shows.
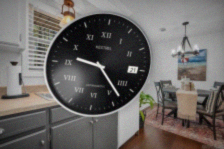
9:23
